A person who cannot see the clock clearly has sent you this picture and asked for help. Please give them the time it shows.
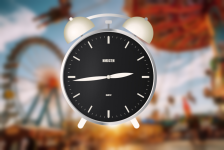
2:44
